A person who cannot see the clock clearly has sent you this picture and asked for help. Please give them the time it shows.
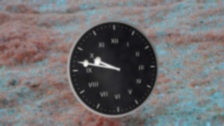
9:47
